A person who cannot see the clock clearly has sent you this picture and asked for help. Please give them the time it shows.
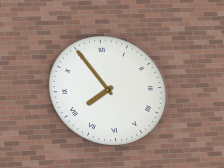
7:55
